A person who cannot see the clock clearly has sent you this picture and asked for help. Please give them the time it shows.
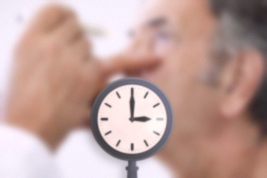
3:00
